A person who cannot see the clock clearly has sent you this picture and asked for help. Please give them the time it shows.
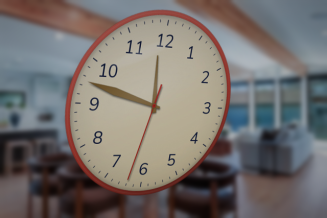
11:47:32
